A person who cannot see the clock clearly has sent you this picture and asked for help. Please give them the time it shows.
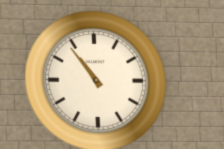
10:54
